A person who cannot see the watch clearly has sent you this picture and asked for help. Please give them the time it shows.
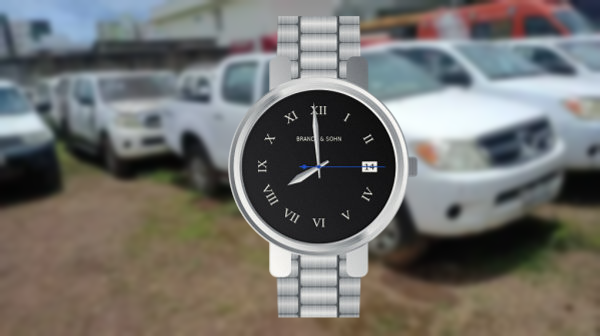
7:59:15
